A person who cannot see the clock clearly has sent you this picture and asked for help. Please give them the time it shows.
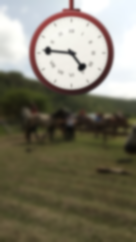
4:46
